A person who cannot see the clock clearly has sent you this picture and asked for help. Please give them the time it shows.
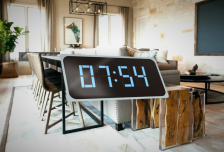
7:54
